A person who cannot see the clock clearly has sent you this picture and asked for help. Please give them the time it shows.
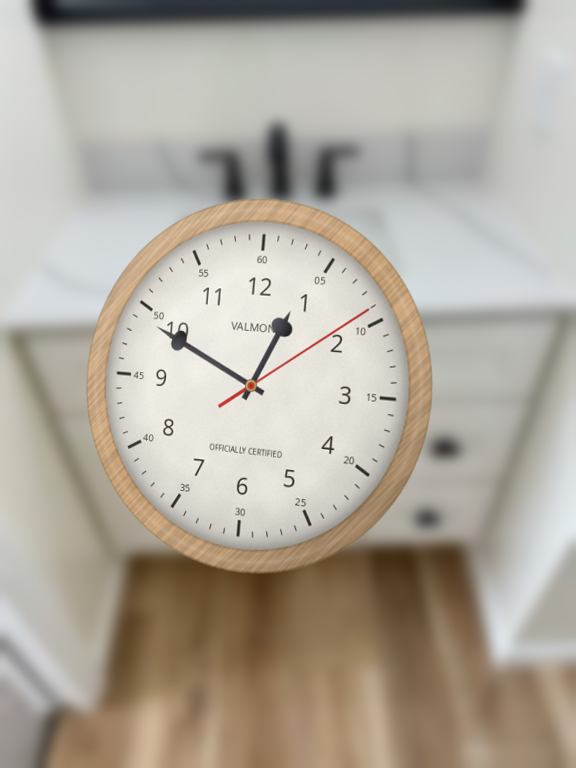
12:49:09
